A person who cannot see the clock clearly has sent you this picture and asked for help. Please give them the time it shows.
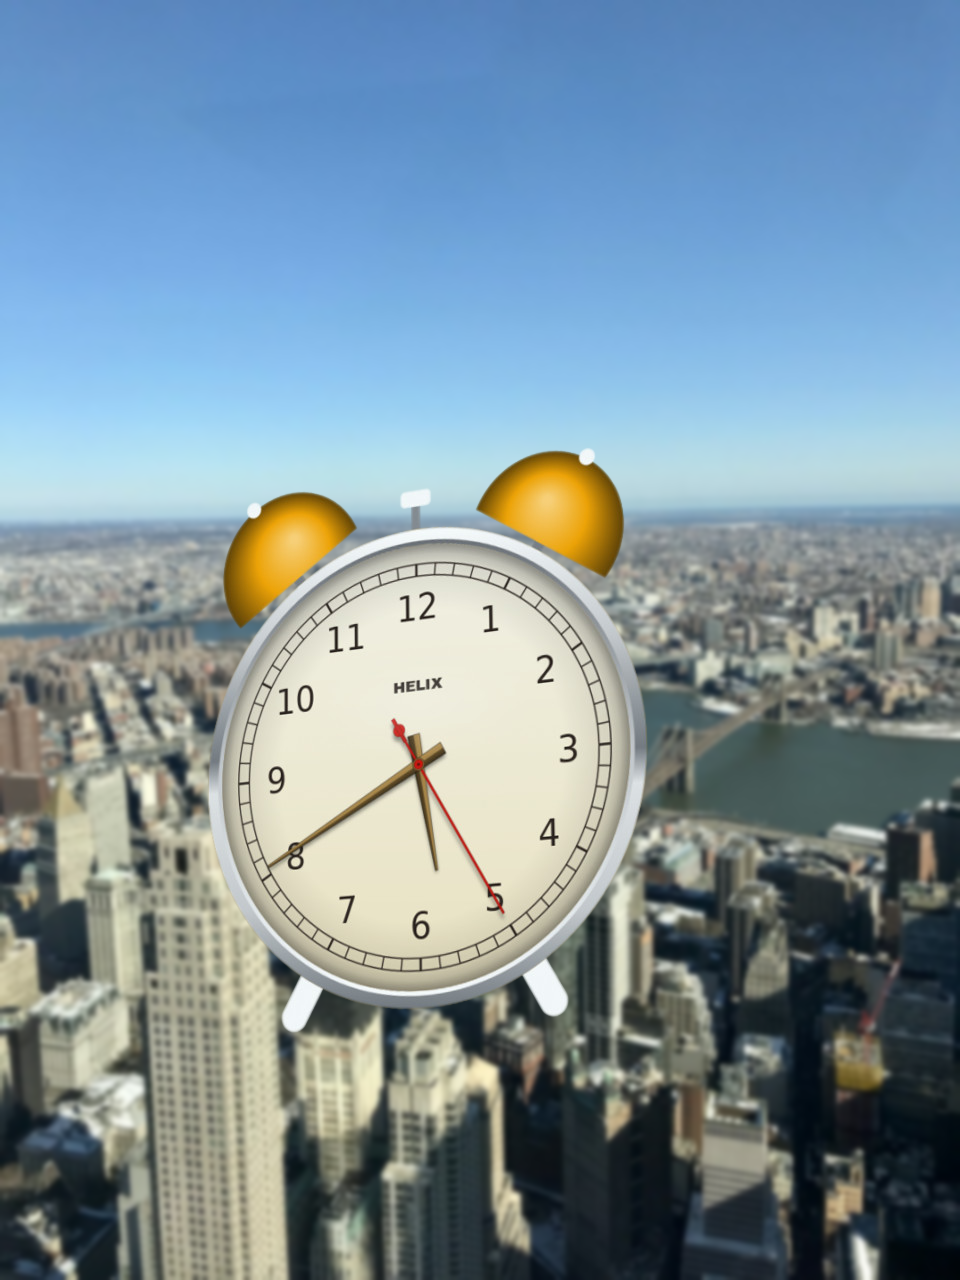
5:40:25
